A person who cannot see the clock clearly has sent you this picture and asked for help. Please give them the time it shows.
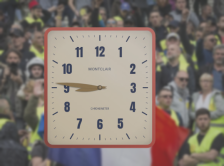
8:46
